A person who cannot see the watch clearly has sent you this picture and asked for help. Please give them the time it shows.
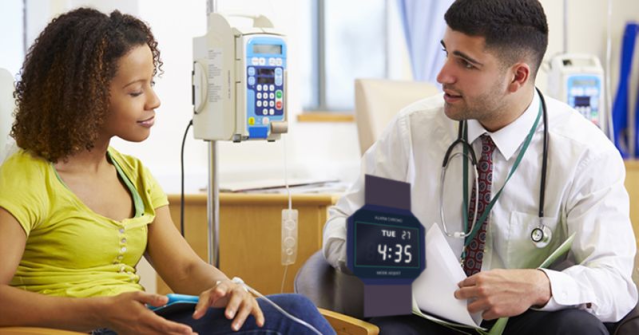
4:35
